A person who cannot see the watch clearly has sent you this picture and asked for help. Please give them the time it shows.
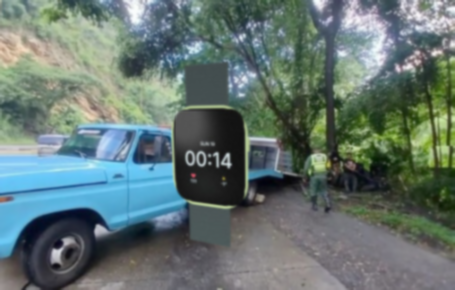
0:14
